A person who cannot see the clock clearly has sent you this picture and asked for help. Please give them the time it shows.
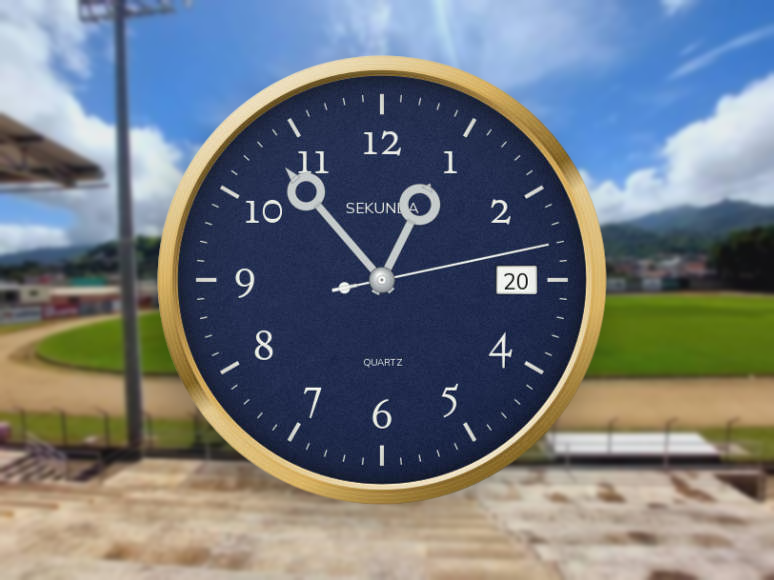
12:53:13
